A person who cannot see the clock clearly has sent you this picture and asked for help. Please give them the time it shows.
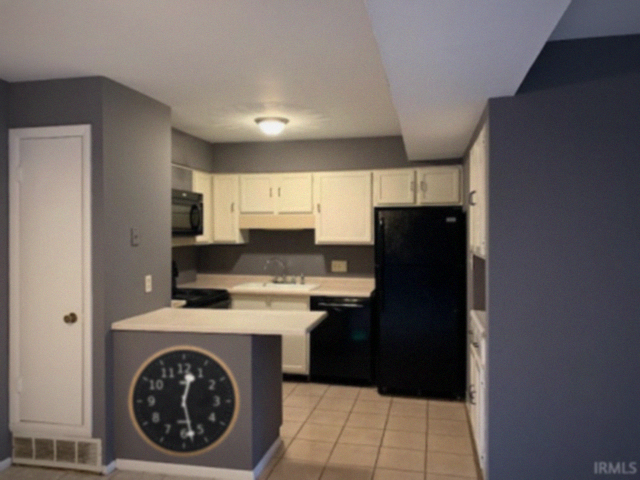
12:28
